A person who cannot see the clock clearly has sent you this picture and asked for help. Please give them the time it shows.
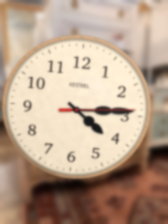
4:14:14
